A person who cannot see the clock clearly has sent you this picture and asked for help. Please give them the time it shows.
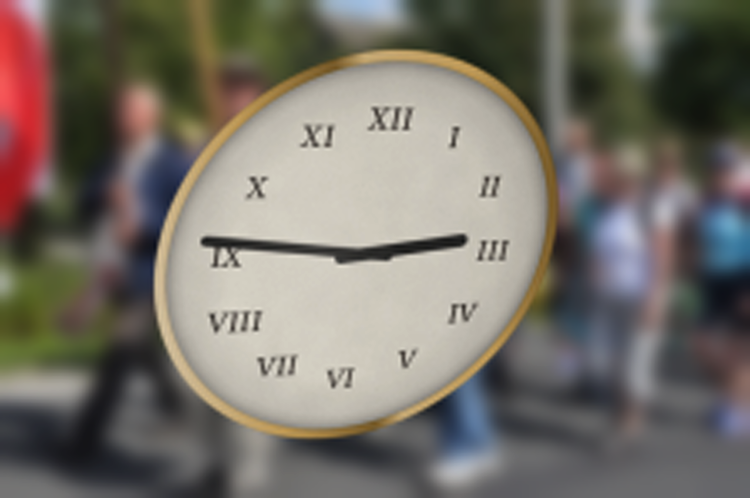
2:46
